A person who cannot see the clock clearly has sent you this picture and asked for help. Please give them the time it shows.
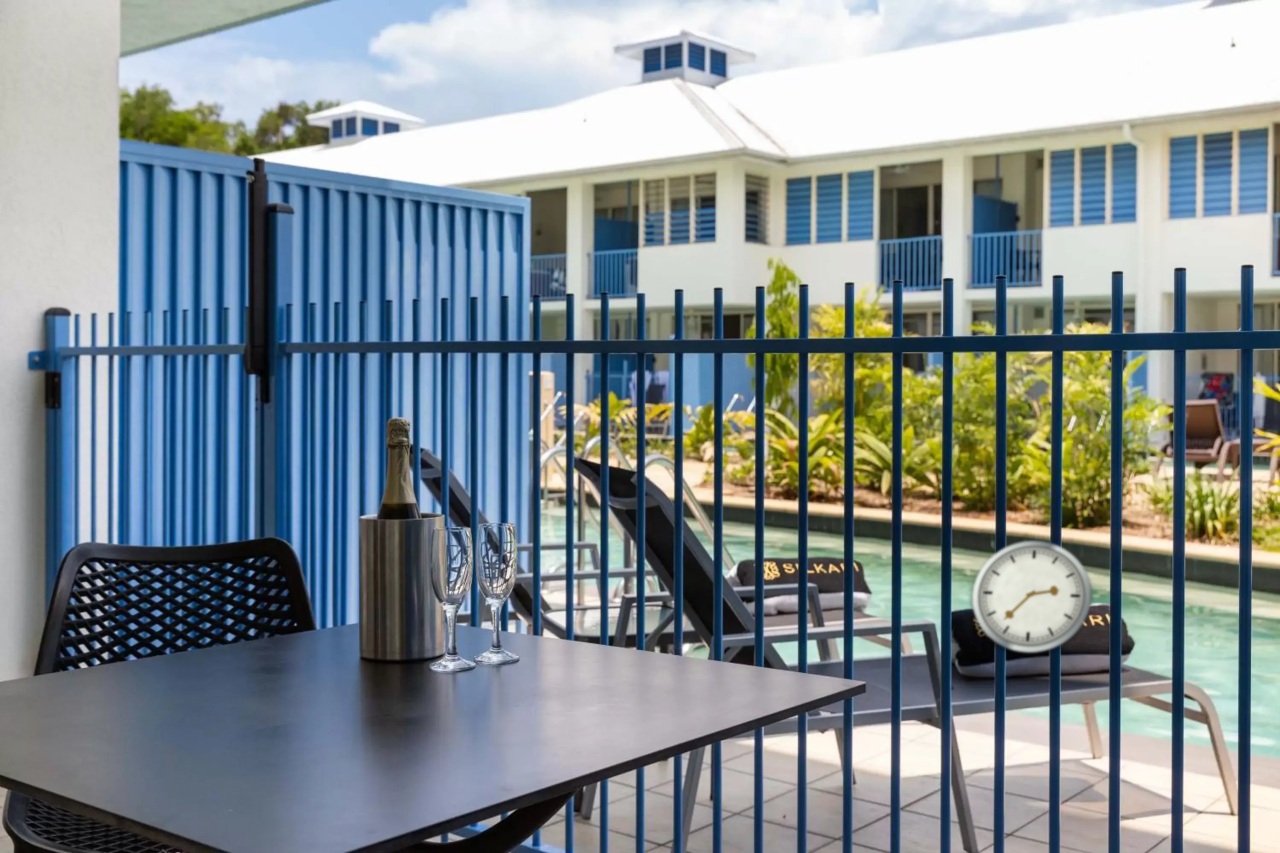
2:37
